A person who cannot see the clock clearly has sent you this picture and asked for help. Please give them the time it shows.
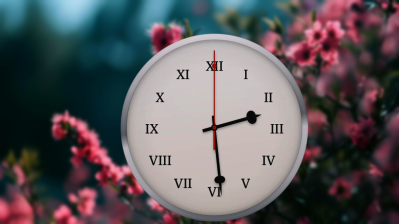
2:29:00
